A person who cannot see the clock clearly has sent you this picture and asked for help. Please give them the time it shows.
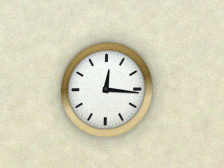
12:16
